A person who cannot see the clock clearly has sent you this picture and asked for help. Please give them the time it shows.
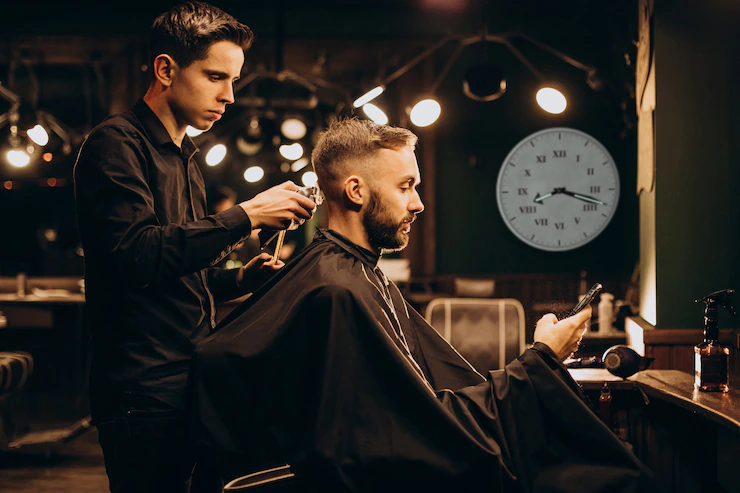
8:18
